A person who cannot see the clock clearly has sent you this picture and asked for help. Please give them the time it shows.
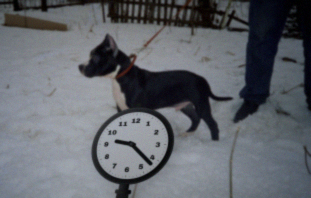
9:22
